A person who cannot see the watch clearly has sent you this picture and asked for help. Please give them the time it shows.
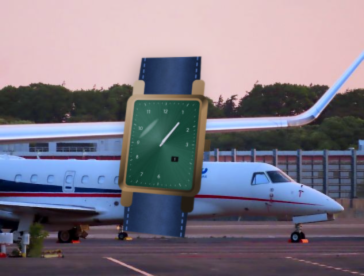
1:06
